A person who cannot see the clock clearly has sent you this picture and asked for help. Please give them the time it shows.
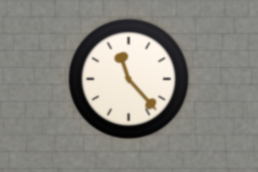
11:23
